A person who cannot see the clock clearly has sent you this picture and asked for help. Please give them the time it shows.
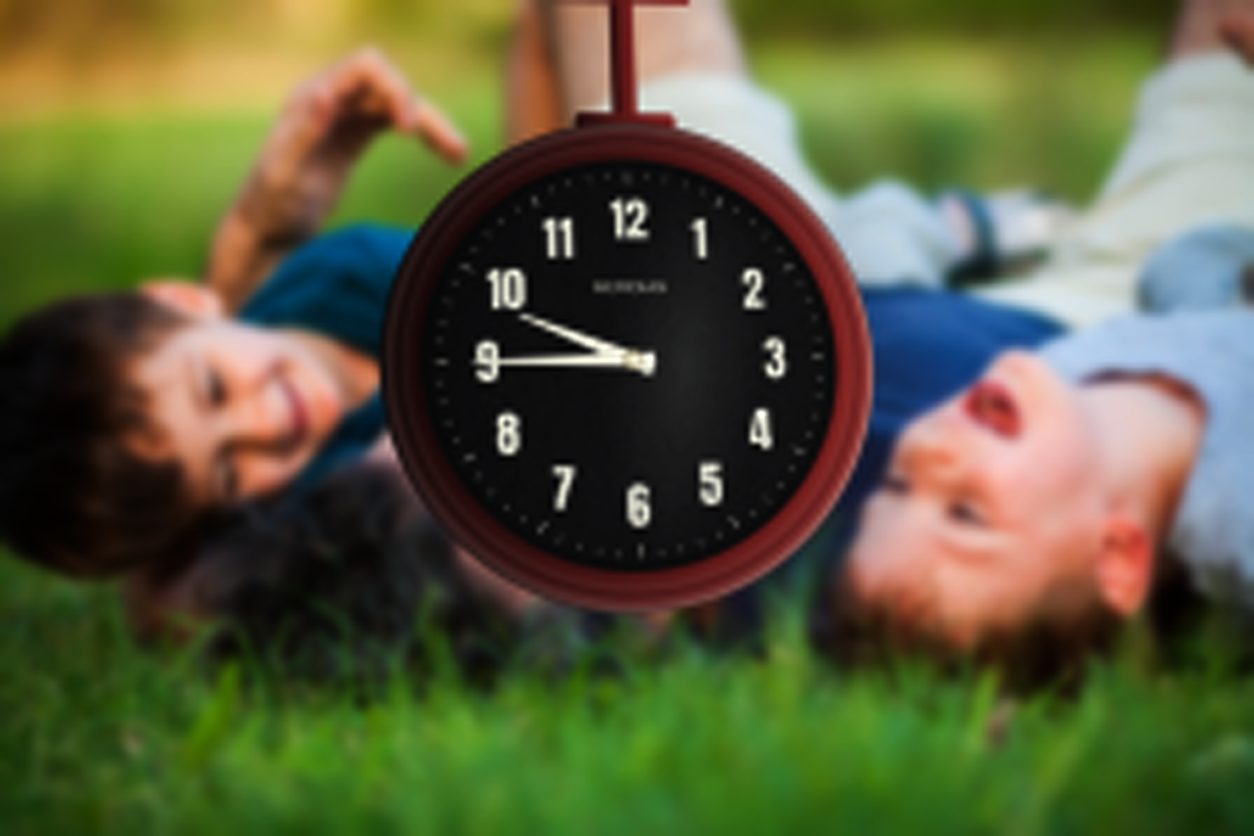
9:45
